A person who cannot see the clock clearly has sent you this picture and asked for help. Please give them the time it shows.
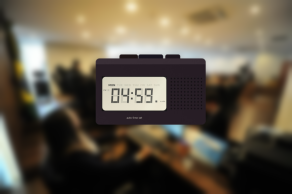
4:59
